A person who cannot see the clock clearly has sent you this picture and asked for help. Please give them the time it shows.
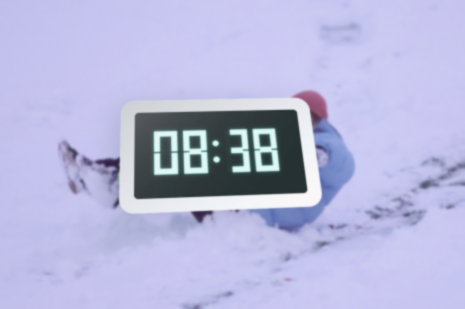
8:38
